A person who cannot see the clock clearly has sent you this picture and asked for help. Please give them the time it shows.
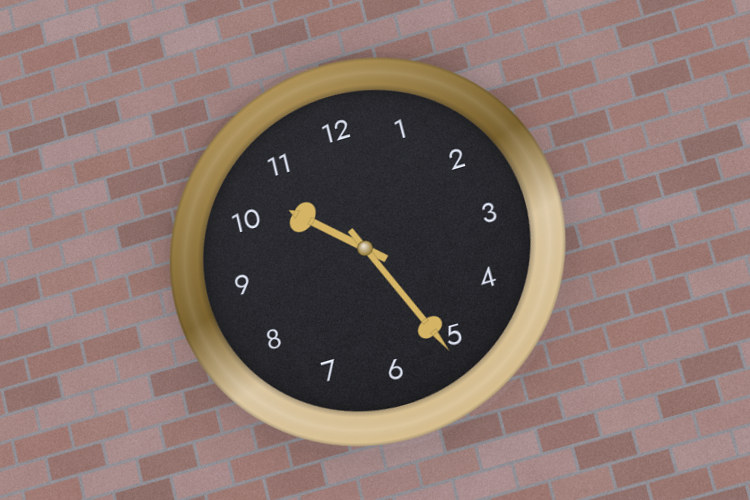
10:26
